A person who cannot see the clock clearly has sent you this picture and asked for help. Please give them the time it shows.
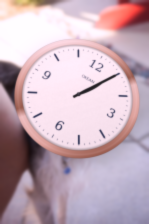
1:05
